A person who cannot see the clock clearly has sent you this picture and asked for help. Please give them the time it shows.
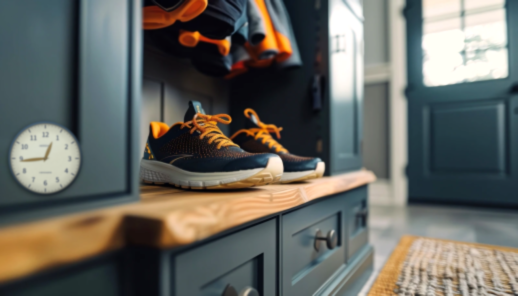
12:44
